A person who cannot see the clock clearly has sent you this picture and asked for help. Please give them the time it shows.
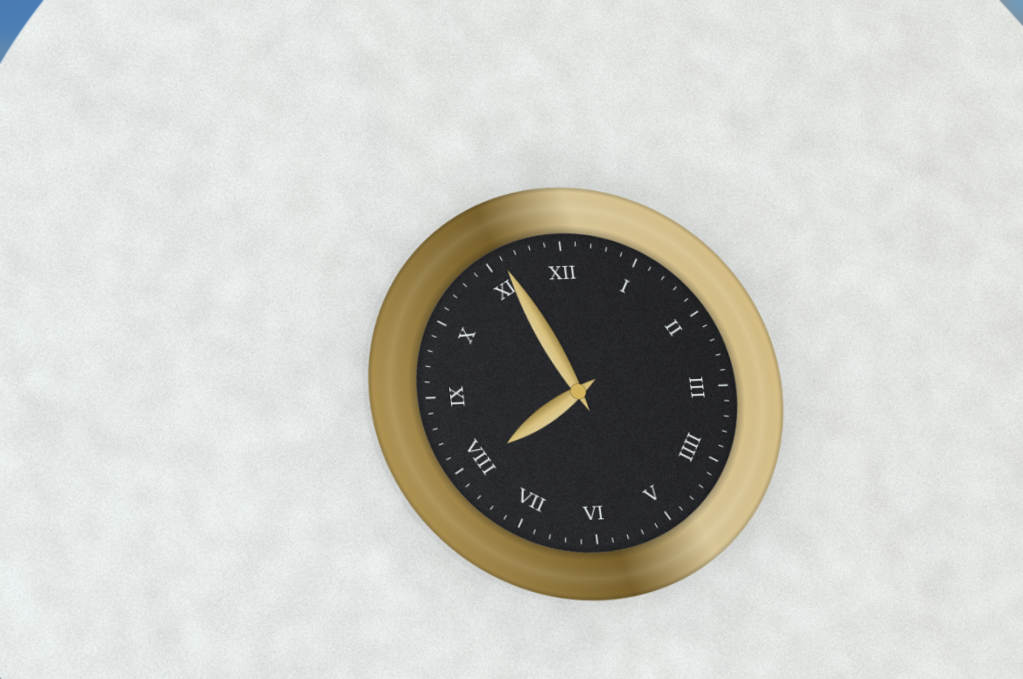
7:56
